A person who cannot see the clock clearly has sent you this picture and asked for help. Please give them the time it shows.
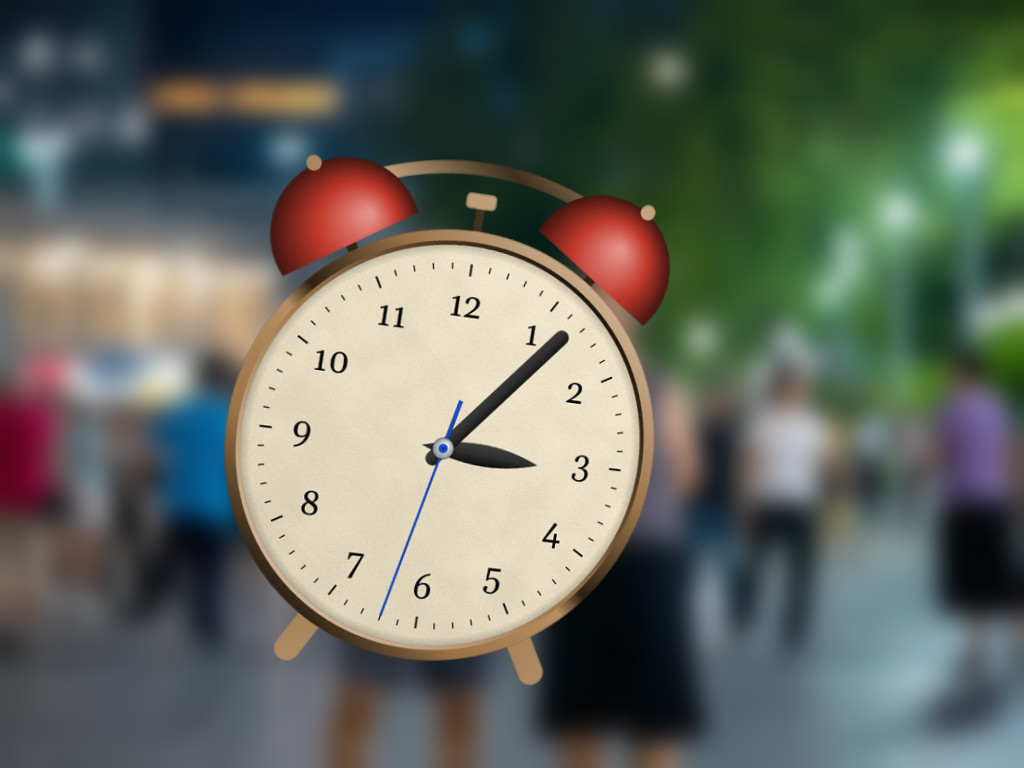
3:06:32
